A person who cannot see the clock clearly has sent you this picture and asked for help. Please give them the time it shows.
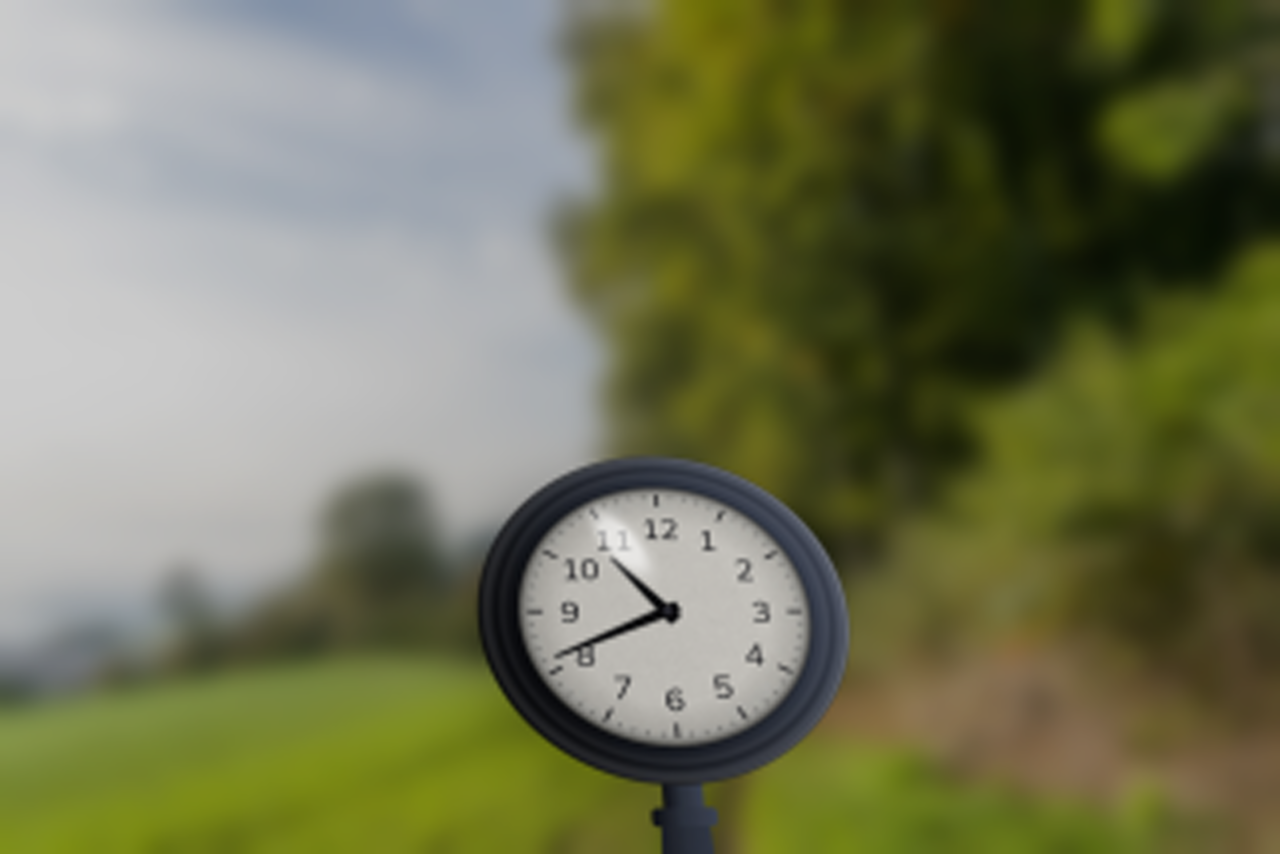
10:41
